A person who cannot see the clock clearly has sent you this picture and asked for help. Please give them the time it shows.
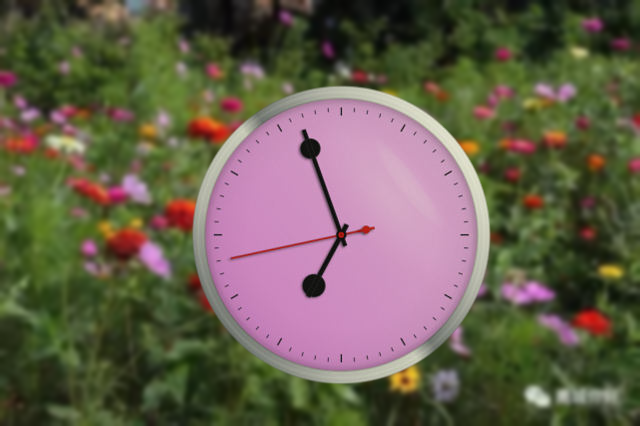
6:56:43
